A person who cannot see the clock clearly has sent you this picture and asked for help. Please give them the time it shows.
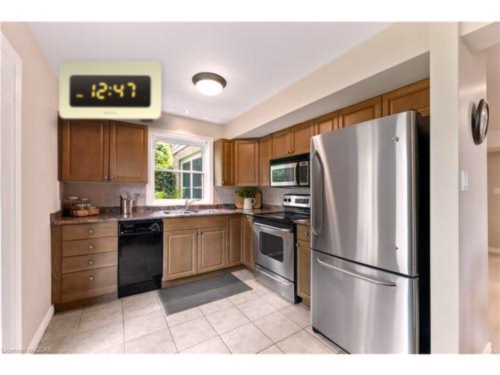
12:47
